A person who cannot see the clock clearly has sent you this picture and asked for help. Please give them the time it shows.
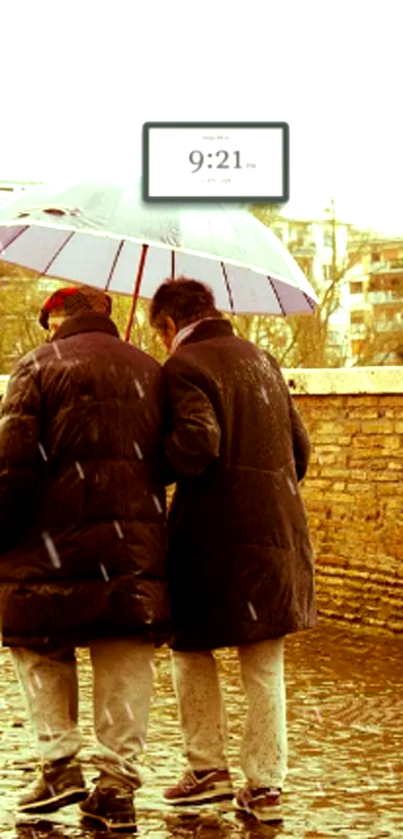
9:21
